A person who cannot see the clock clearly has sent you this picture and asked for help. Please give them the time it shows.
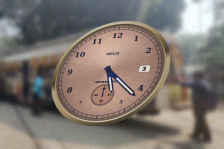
5:22
